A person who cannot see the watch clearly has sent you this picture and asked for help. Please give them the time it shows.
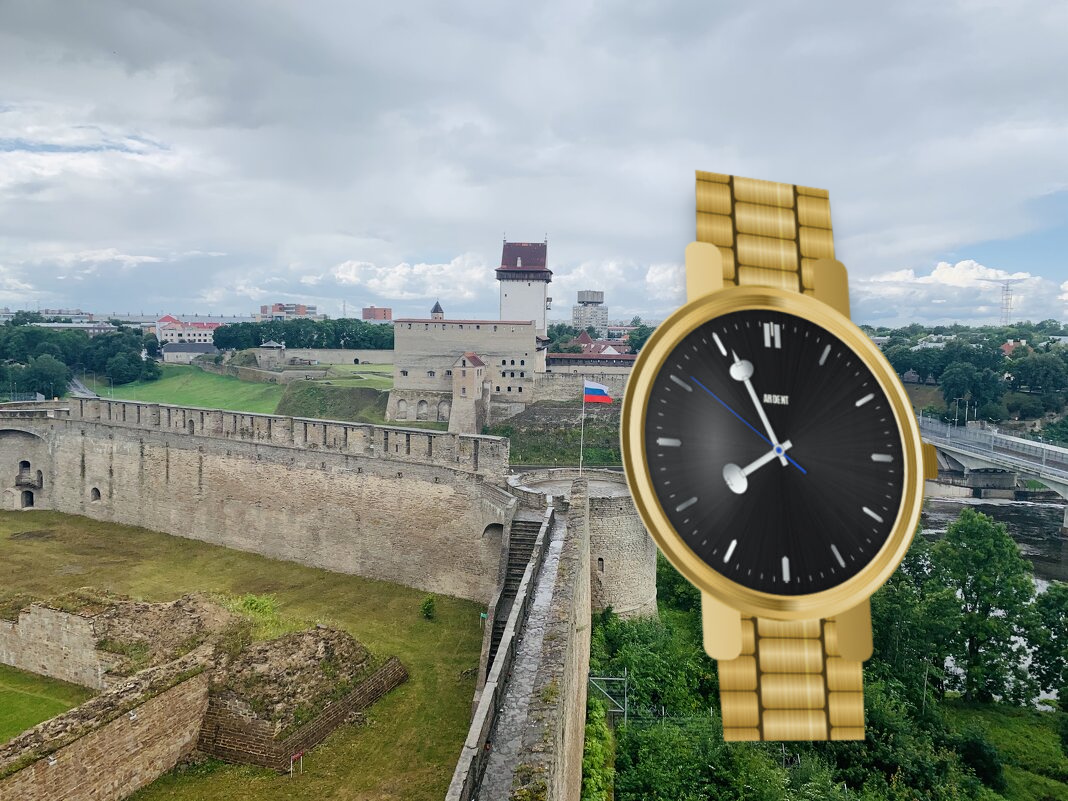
7:55:51
